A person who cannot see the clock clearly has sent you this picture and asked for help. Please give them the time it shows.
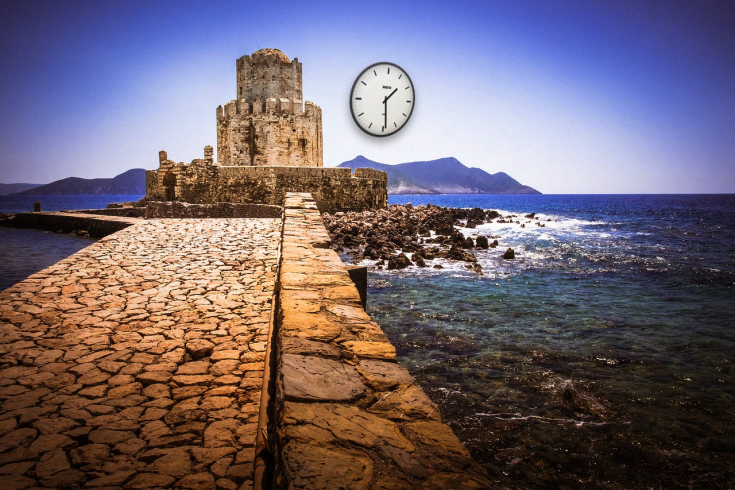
1:29
